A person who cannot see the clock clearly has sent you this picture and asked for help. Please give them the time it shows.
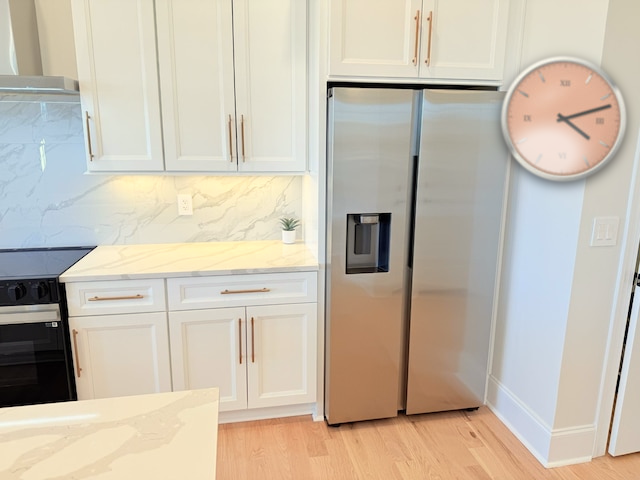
4:12
